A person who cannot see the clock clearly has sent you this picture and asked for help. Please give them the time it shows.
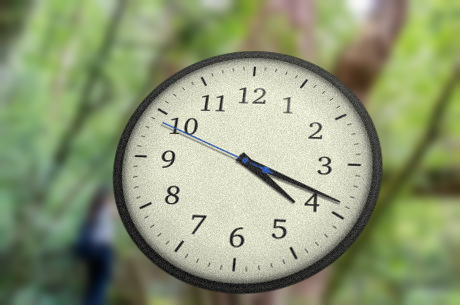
4:18:49
